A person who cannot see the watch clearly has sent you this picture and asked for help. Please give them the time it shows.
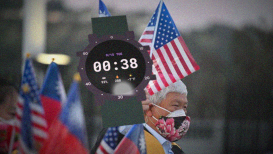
0:38
